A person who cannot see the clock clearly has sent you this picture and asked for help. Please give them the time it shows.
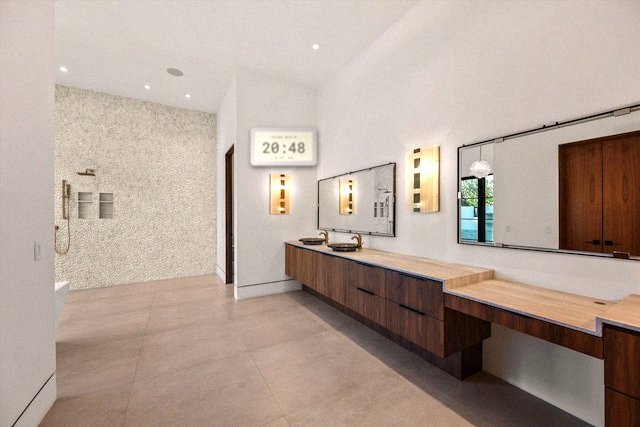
20:48
